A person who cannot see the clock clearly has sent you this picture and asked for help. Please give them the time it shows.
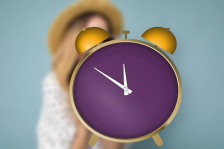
11:51
